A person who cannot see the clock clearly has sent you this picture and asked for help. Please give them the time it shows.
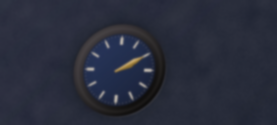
2:10
